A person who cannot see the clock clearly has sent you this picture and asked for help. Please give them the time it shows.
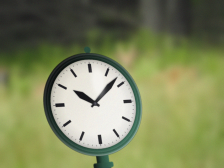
10:08
